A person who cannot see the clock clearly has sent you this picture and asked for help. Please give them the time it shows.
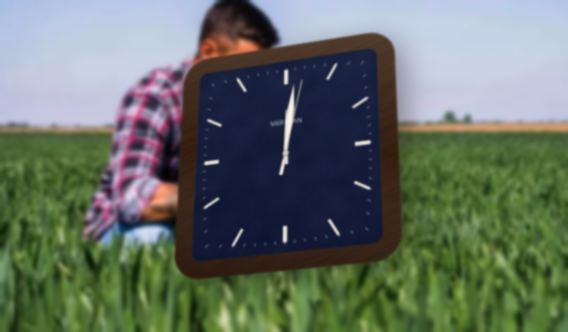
12:01:02
